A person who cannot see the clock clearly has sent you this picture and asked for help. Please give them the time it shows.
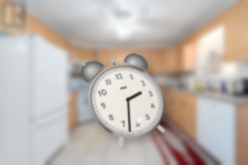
2:33
